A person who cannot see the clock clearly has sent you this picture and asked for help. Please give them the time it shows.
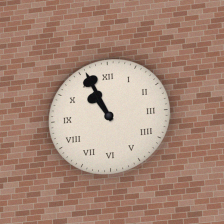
10:56
